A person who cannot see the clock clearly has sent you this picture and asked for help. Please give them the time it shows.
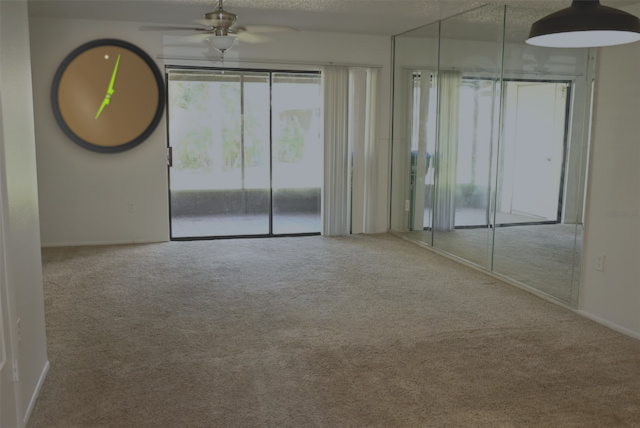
7:03
